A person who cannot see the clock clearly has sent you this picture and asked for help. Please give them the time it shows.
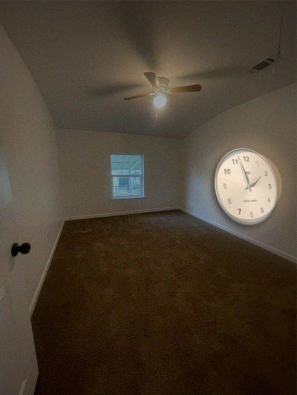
1:57
